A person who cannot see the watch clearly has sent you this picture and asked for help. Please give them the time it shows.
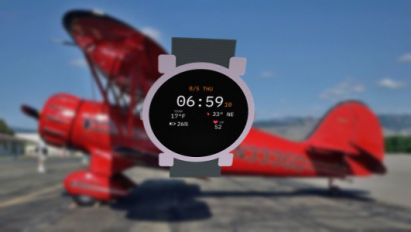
6:59
